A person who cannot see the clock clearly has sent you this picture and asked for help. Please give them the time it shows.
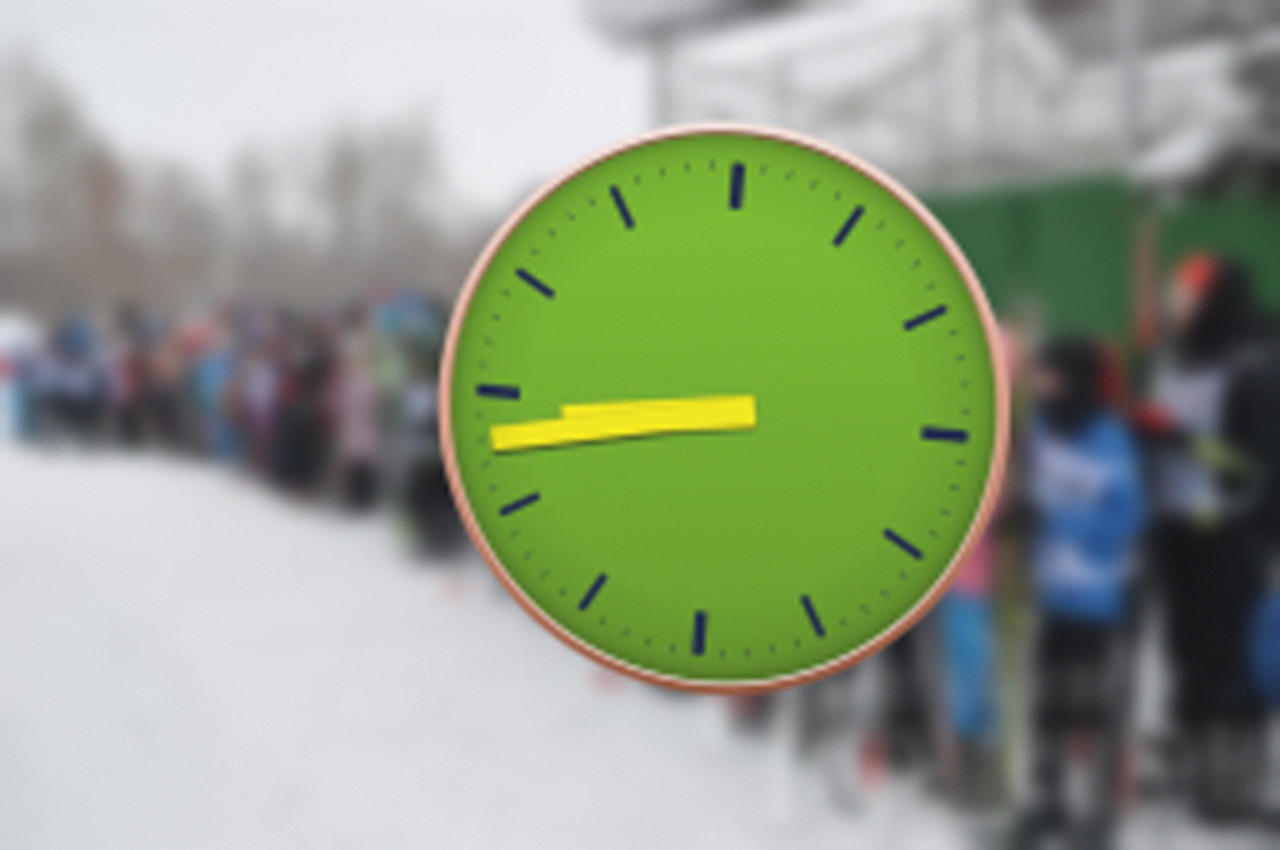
8:43
